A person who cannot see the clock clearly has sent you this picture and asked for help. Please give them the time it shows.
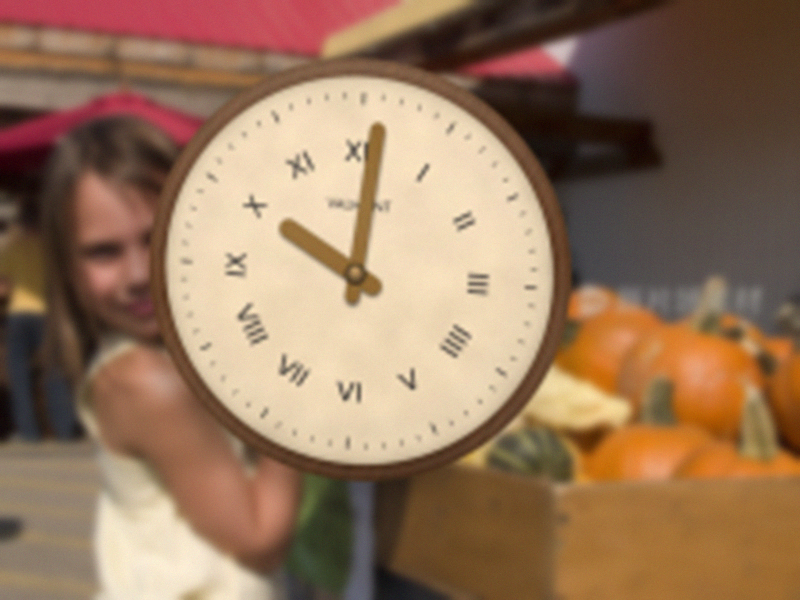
10:01
